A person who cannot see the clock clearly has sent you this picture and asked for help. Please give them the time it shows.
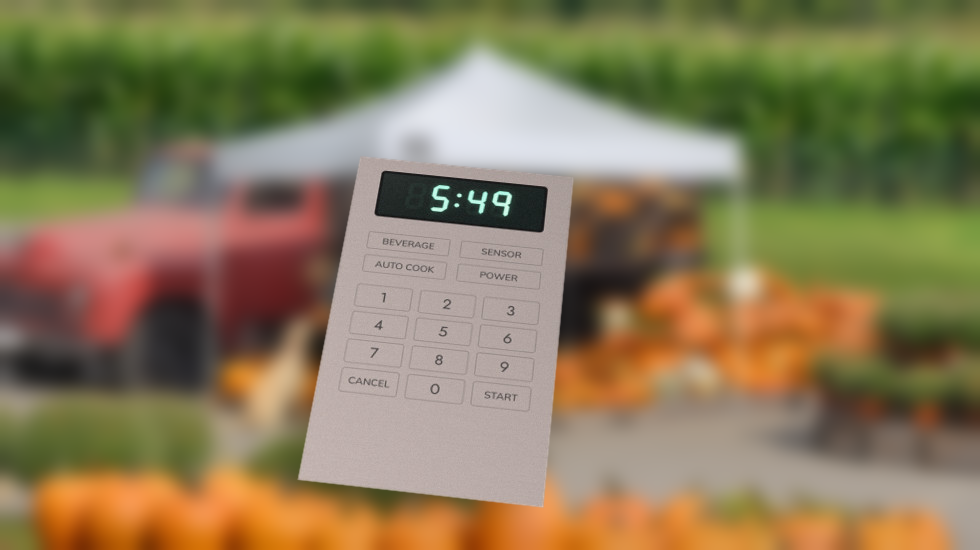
5:49
